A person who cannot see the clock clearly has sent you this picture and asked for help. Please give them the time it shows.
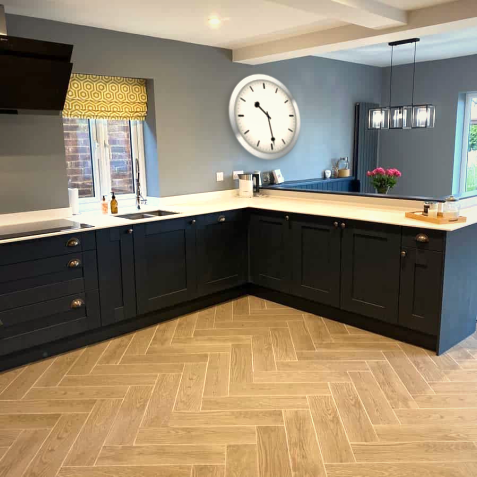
10:29
